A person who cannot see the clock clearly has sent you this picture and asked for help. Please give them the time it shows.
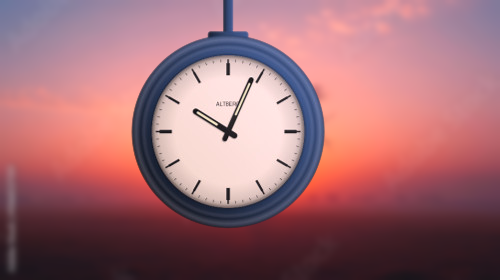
10:04
